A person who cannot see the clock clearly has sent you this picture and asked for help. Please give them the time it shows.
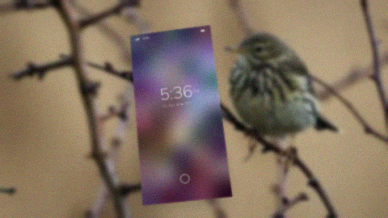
5:36
